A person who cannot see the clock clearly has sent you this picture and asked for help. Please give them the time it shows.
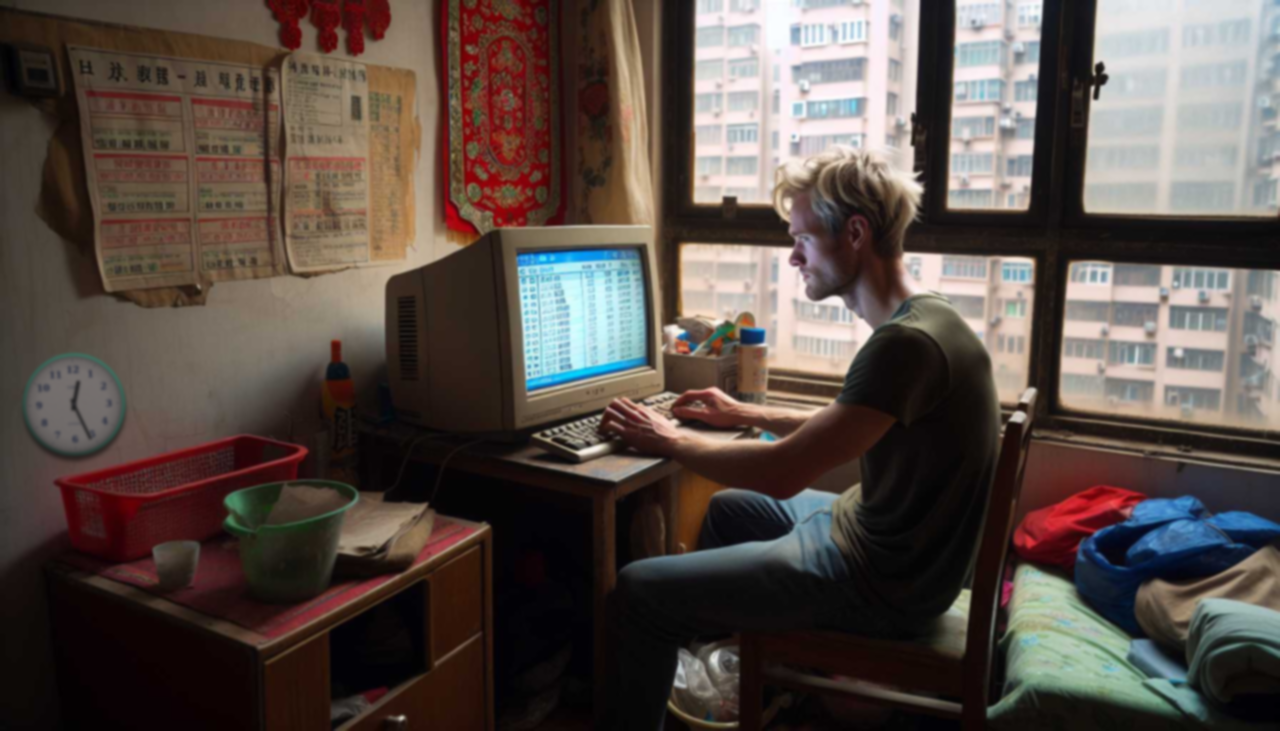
12:26
